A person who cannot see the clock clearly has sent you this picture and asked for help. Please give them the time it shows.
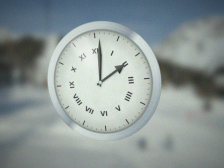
2:01
